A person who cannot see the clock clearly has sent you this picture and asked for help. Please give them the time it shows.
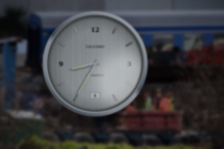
8:35
